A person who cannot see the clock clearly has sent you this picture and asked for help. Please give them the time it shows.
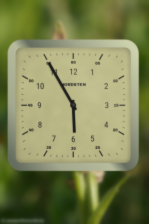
5:55
